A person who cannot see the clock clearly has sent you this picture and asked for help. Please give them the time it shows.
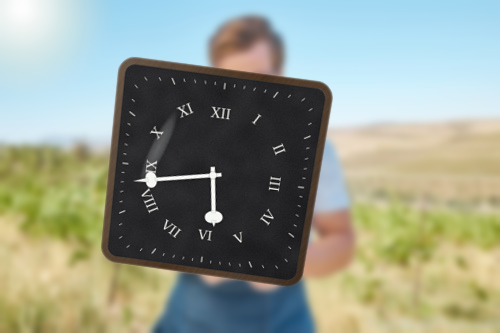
5:43
